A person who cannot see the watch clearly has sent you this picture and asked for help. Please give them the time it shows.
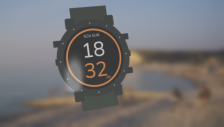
18:32
